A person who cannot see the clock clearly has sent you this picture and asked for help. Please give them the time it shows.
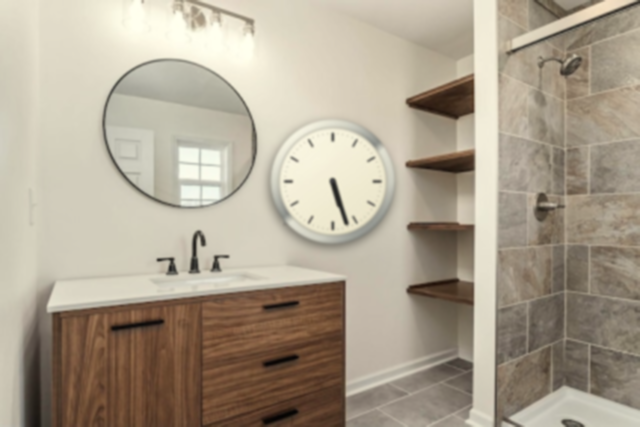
5:27
